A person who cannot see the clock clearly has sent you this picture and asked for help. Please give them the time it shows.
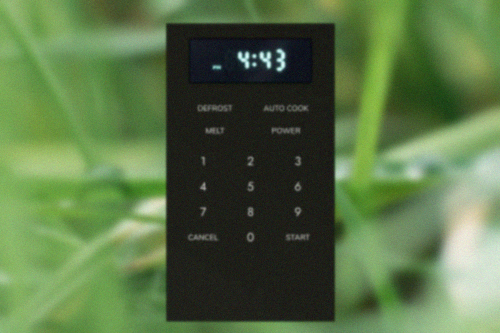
4:43
